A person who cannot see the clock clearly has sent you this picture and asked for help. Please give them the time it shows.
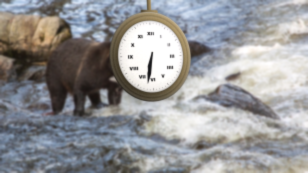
6:32
